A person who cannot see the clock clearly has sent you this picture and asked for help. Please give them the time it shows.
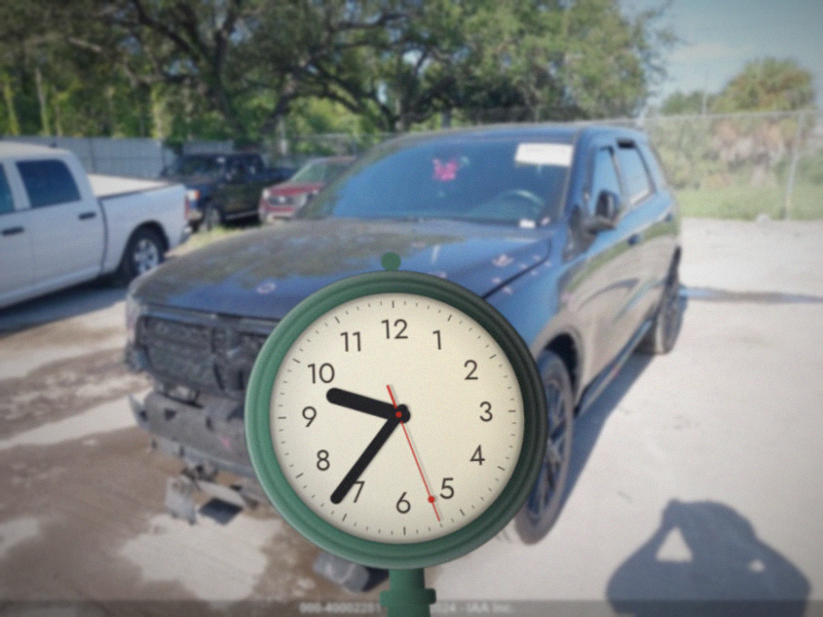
9:36:27
